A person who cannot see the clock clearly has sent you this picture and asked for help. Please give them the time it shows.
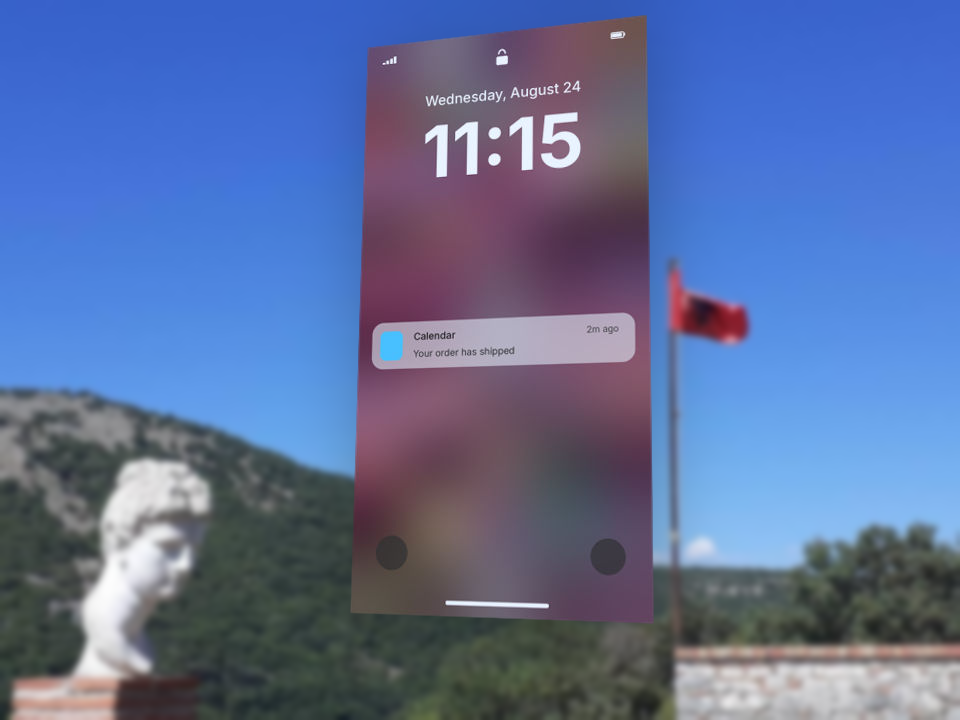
11:15
